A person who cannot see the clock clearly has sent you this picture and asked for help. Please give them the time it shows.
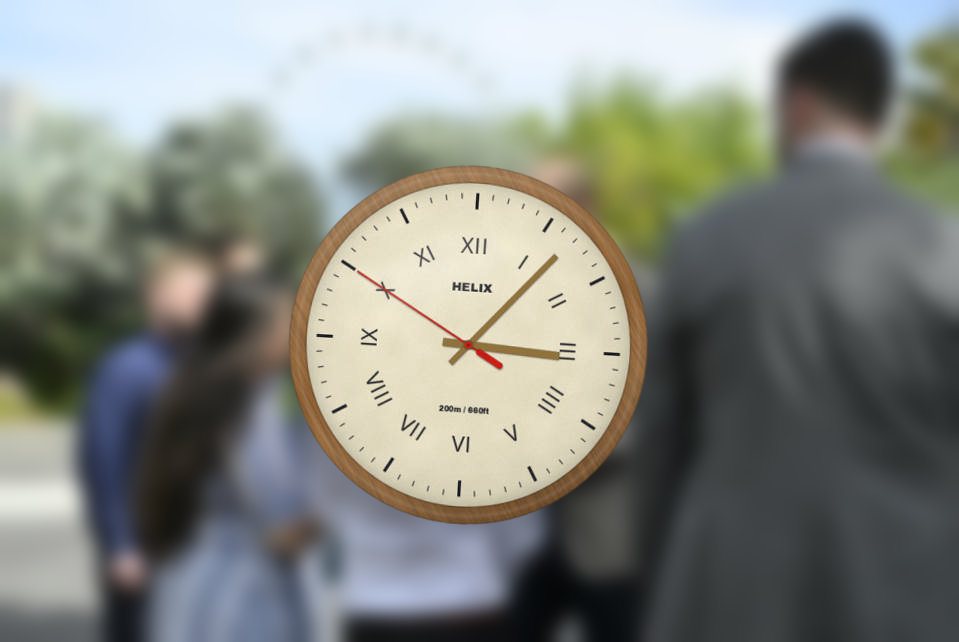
3:06:50
